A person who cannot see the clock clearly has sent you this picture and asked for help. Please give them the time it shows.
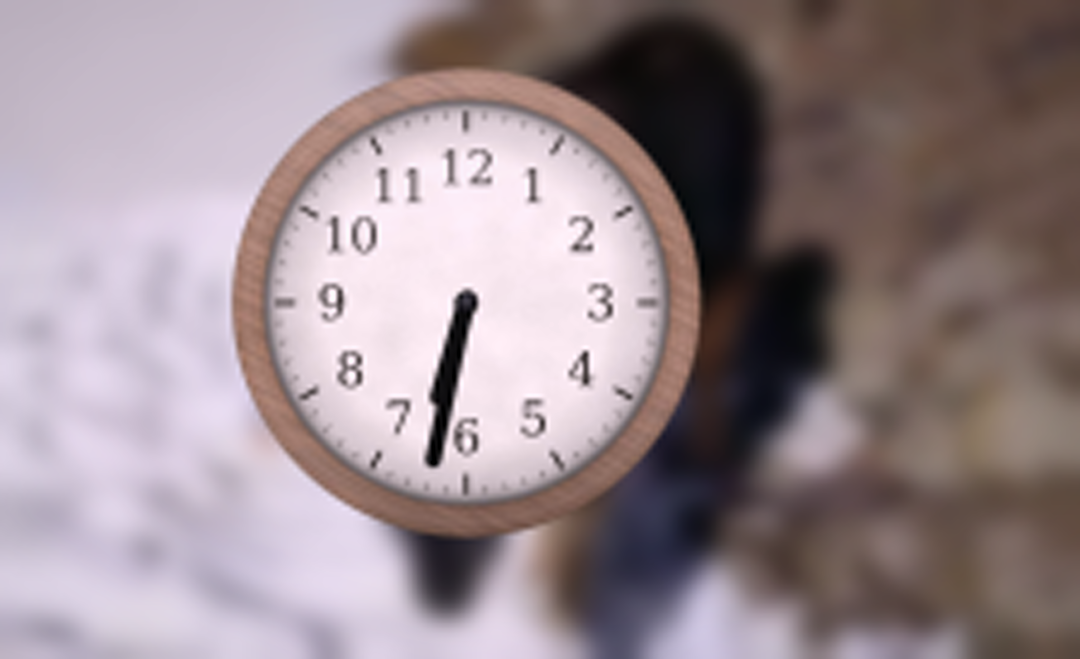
6:32
